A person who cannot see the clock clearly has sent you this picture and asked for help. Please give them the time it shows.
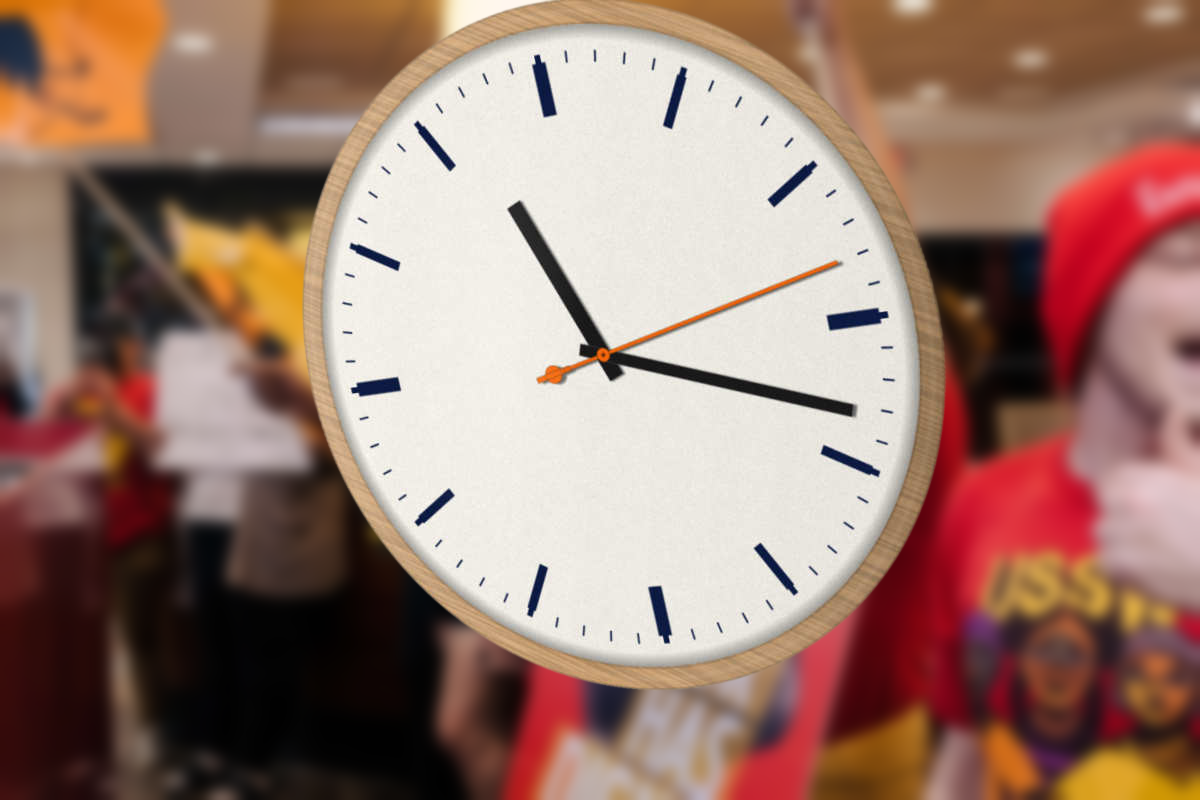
11:18:13
